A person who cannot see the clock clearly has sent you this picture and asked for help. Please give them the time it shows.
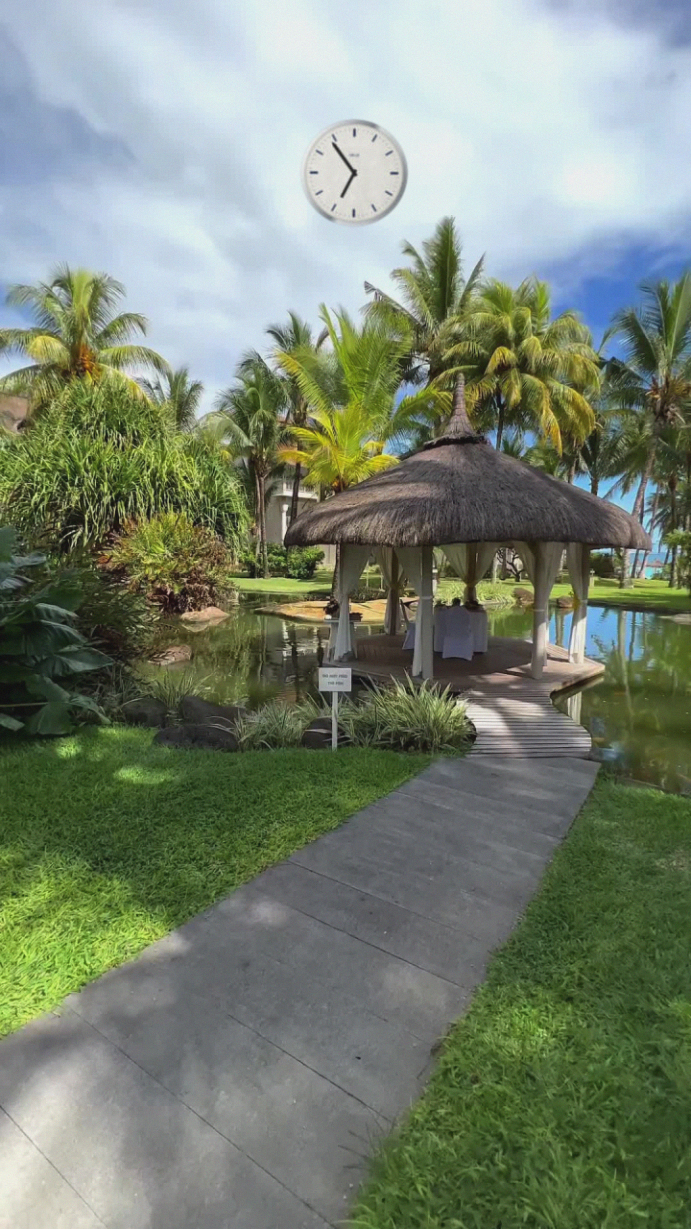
6:54
